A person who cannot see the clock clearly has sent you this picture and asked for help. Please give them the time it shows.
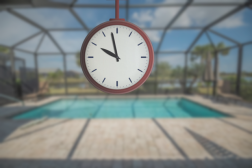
9:58
